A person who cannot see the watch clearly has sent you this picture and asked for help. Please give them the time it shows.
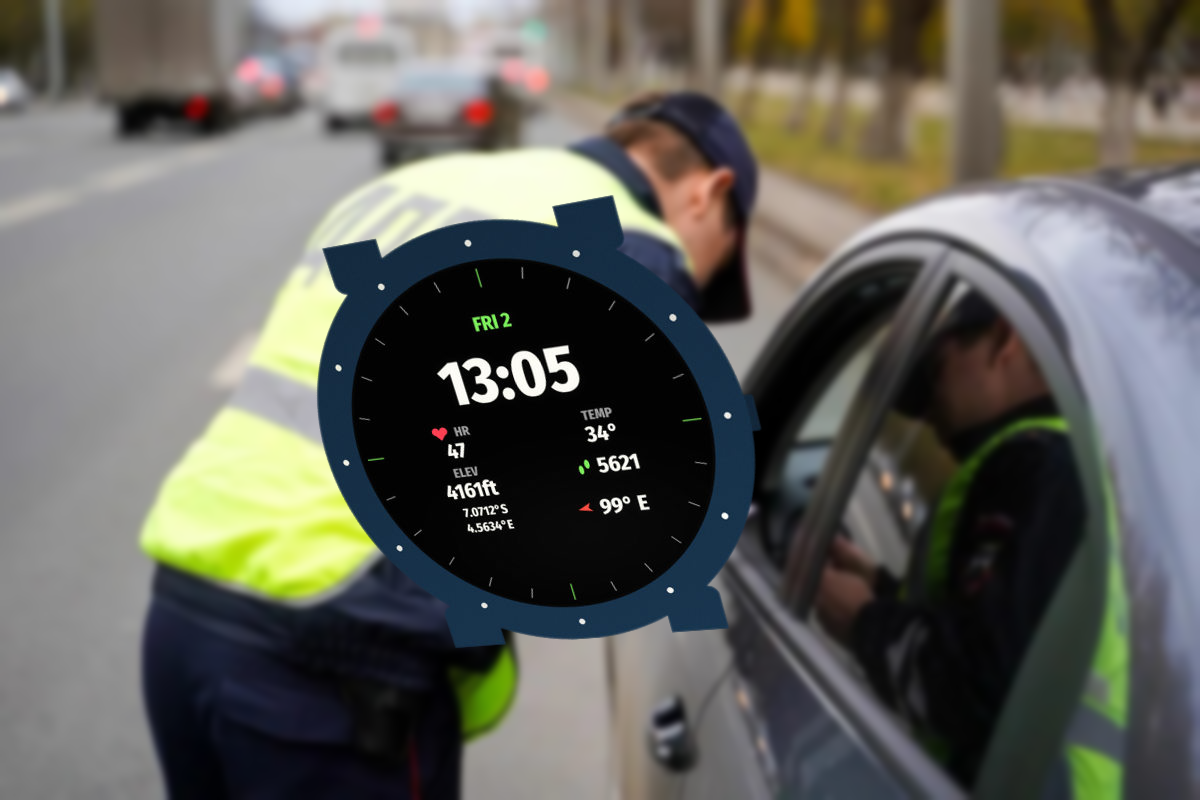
13:05
